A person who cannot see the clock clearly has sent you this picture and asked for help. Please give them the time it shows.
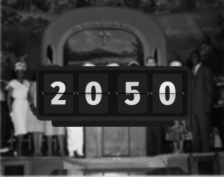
20:50
